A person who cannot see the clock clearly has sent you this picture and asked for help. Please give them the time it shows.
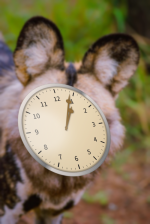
1:04
